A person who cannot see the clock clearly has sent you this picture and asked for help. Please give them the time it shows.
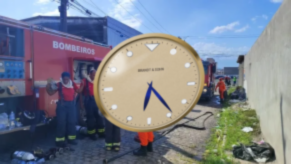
6:24
